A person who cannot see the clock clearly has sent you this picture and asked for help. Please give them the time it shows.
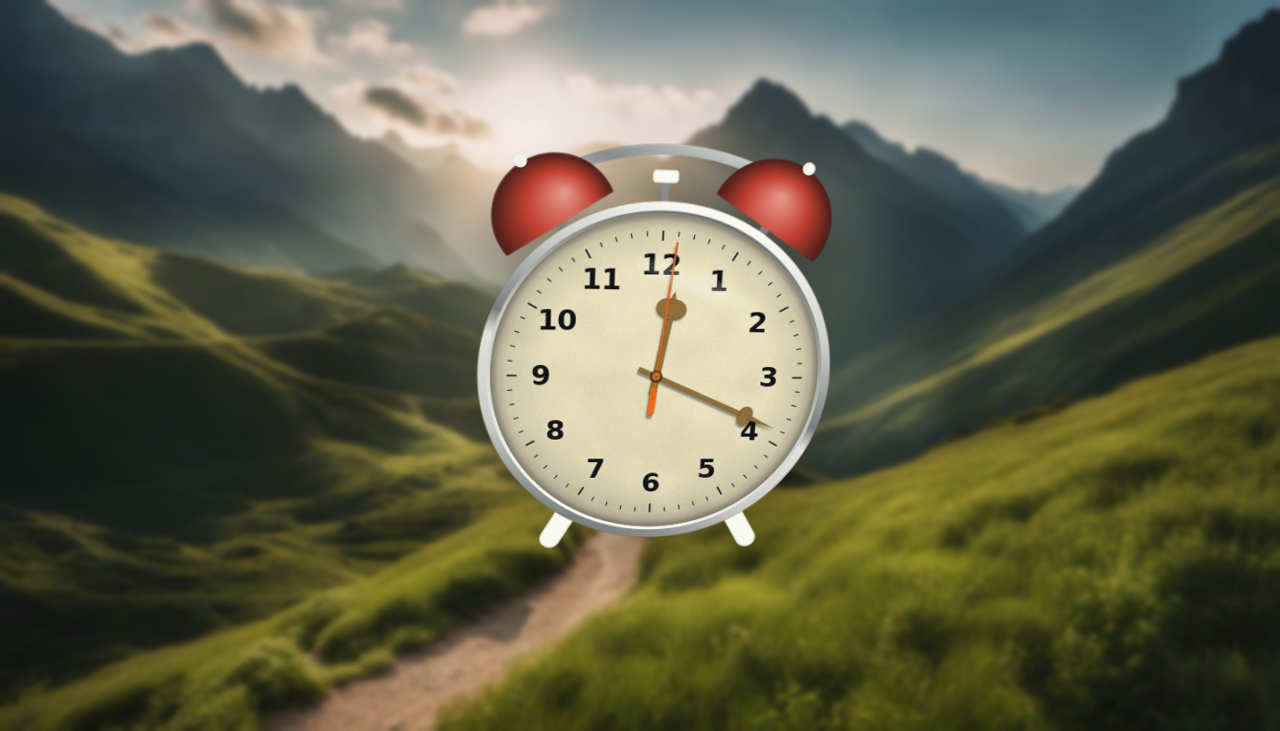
12:19:01
